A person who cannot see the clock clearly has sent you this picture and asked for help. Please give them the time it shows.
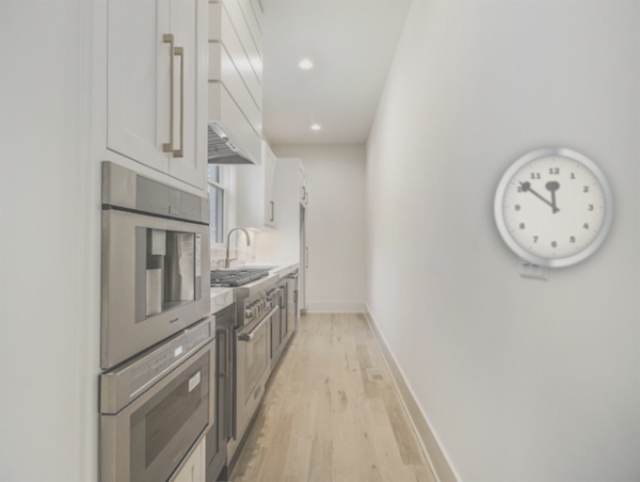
11:51
